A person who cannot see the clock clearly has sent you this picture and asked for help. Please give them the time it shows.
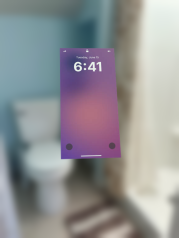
6:41
